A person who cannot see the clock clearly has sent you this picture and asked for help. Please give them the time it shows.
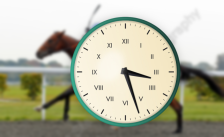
3:27
